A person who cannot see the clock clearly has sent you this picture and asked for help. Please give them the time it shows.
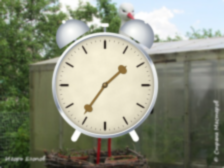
1:36
